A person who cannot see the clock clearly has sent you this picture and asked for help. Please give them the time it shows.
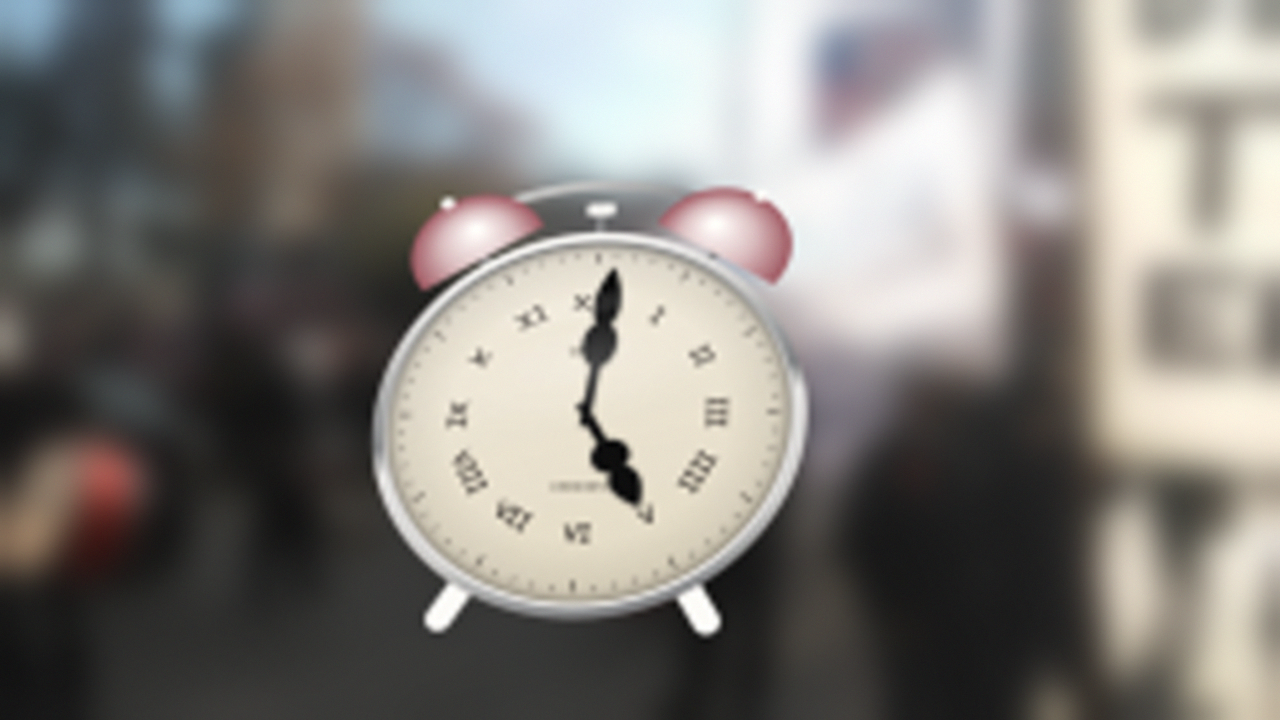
5:01
